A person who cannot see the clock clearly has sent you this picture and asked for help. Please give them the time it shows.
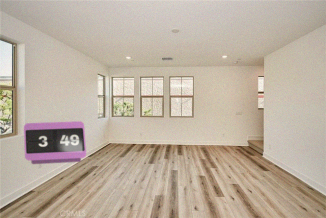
3:49
